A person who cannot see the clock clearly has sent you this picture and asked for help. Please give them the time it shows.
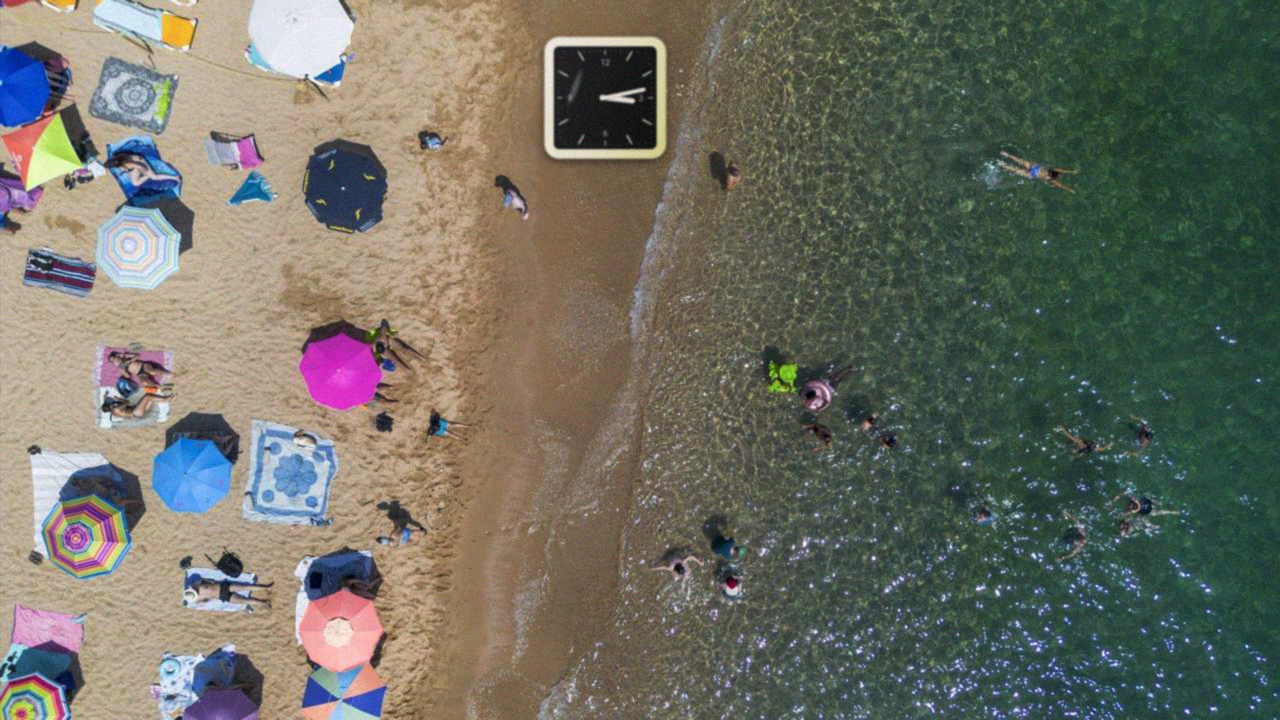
3:13
